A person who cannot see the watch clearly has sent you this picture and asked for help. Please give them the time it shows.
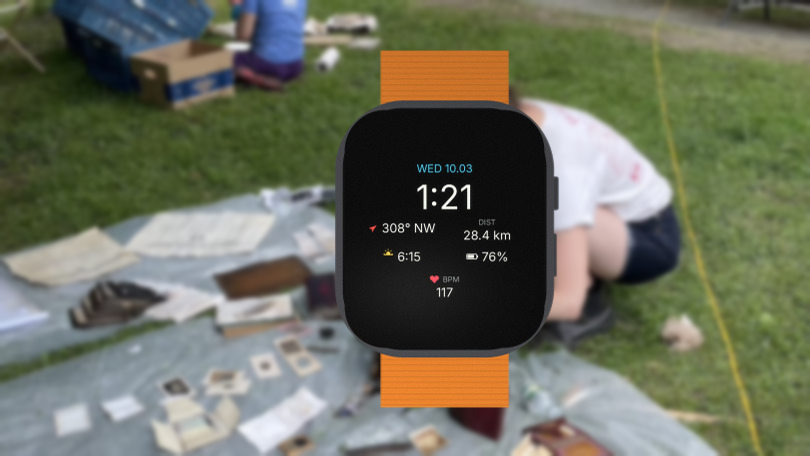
1:21
